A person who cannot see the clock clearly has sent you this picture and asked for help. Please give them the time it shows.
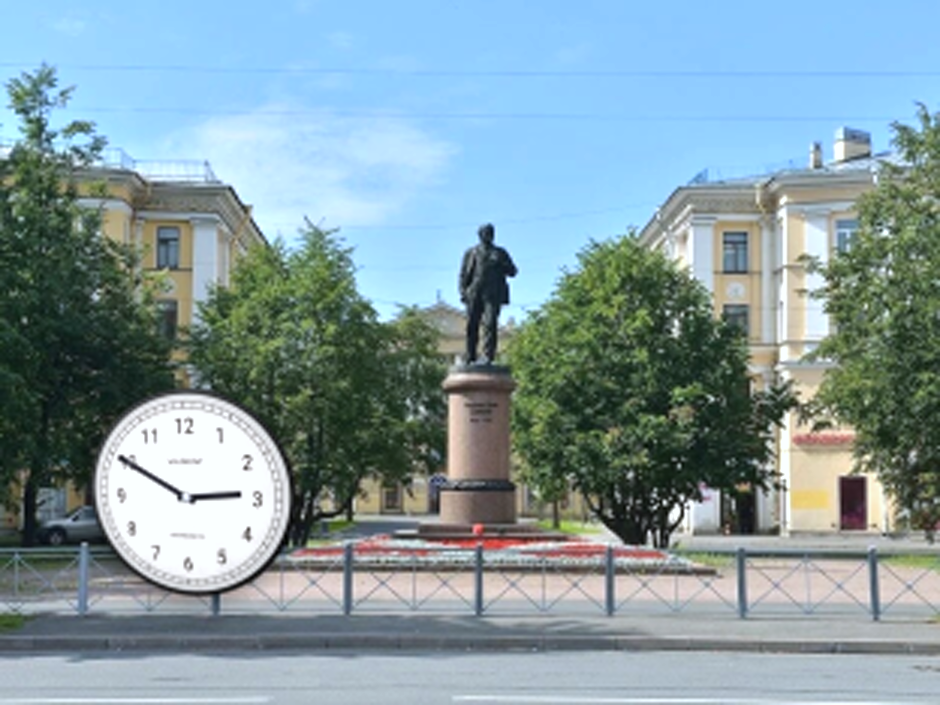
2:50
